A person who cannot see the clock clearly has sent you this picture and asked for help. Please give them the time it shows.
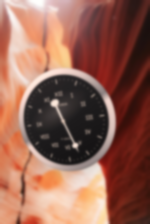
11:27
